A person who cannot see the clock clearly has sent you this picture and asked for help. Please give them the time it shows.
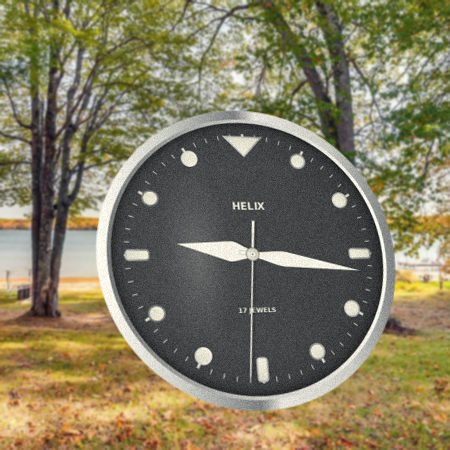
9:16:31
